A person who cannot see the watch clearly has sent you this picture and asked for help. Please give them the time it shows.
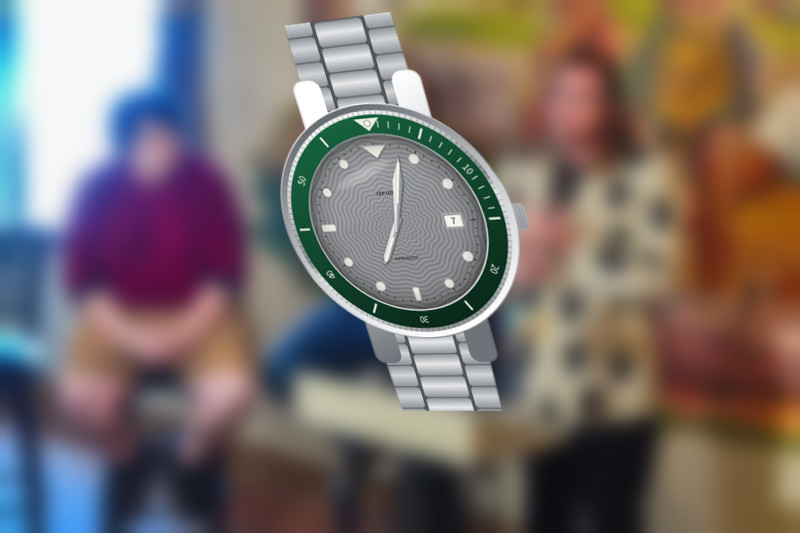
7:03
